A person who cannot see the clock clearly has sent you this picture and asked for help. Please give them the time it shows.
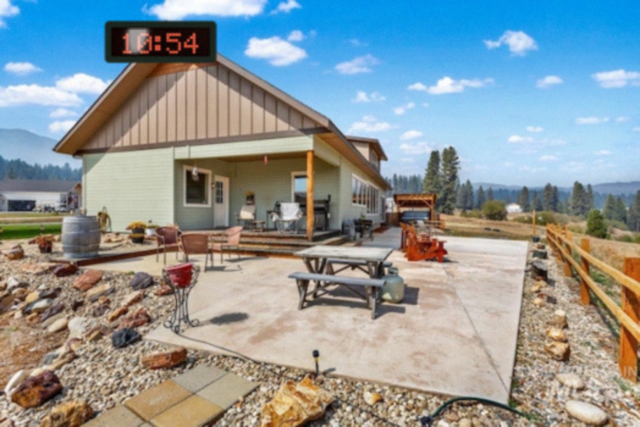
10:54
